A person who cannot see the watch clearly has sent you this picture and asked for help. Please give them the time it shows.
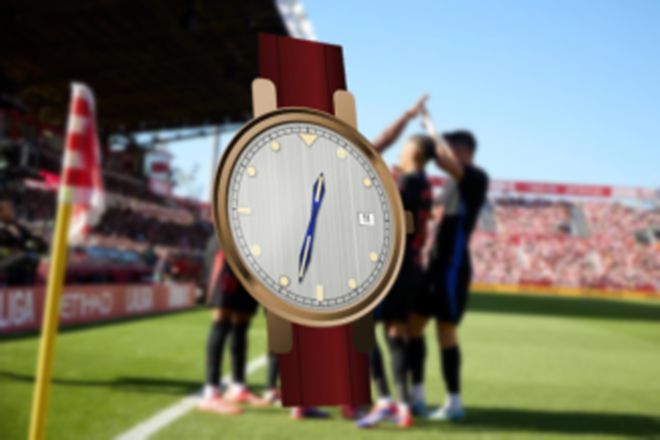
12:33
